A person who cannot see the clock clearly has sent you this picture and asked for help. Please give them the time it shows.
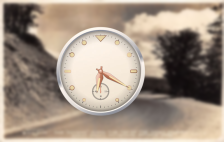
6:20
